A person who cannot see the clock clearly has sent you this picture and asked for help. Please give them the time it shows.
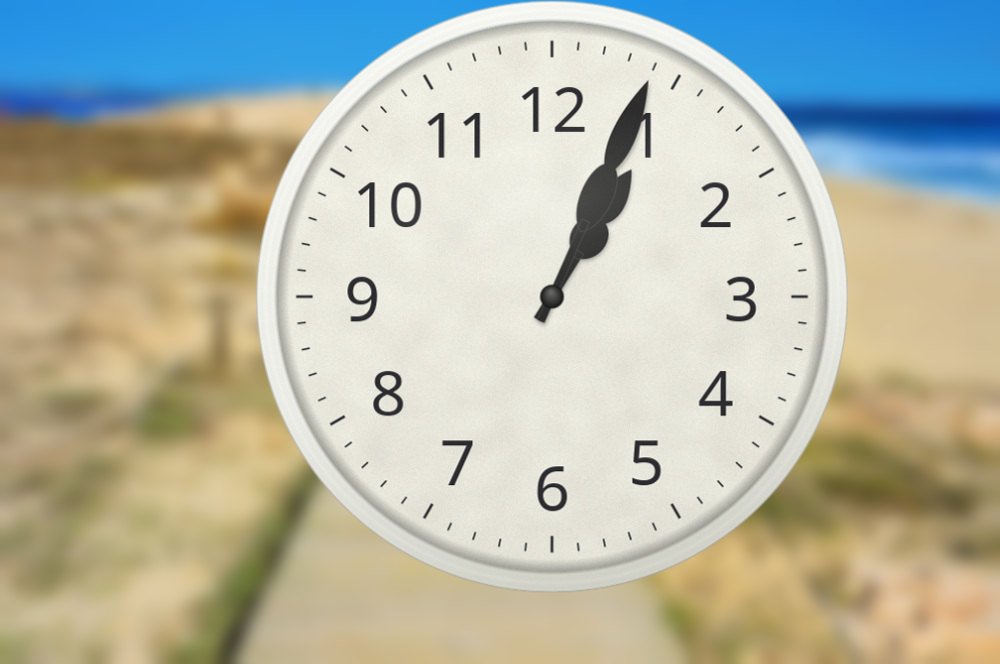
1:04
